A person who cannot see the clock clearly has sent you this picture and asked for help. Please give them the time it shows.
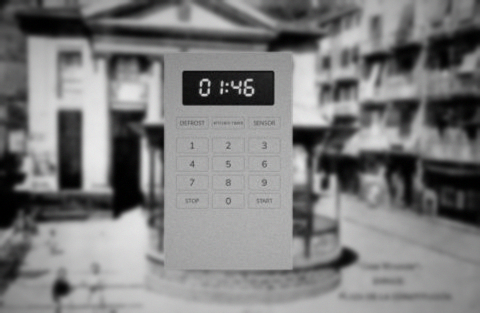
1:46
